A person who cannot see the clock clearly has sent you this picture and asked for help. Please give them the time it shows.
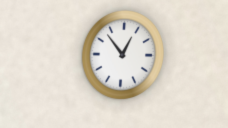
12:53
